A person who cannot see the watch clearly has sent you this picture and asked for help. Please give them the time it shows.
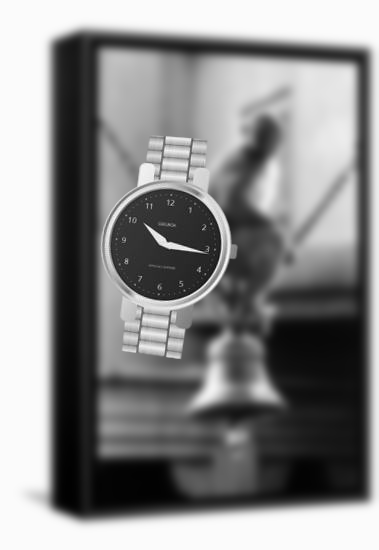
10:16
